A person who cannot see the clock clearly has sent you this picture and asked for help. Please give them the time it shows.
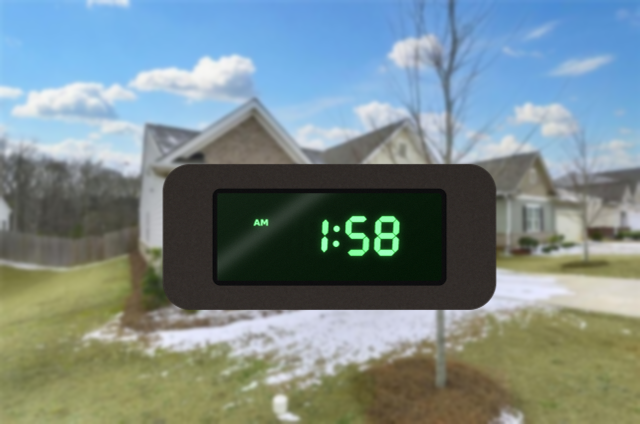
1:58
